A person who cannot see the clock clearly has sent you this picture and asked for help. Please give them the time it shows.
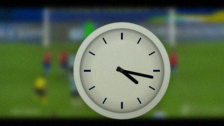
4:17
